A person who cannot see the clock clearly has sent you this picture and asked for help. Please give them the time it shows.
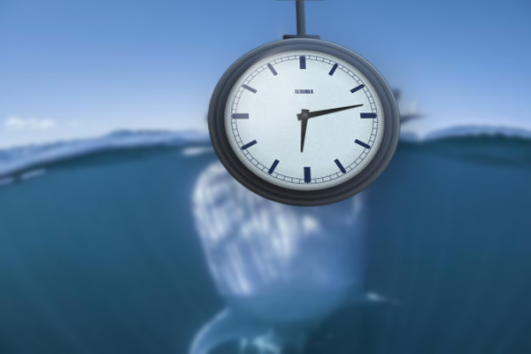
6:13
